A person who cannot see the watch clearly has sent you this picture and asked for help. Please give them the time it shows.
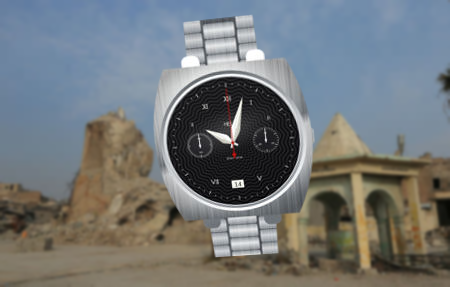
10:03
